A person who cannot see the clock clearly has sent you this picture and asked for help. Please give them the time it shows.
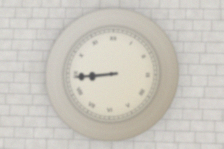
8:44
